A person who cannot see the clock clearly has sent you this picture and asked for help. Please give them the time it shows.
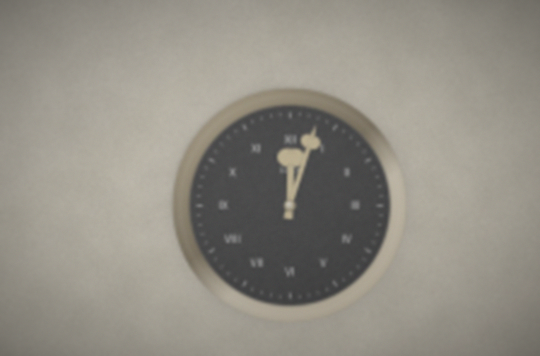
12:03
